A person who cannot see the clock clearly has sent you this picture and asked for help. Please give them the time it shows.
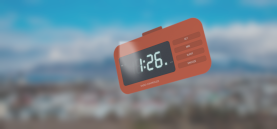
1:26
